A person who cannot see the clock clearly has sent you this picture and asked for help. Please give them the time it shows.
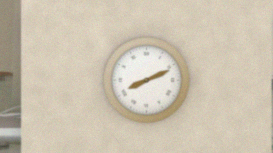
8:11
